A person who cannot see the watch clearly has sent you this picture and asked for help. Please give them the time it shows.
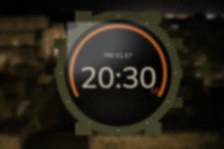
20:30
